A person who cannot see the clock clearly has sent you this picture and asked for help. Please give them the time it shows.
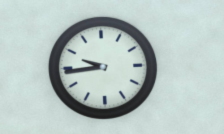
9:44
